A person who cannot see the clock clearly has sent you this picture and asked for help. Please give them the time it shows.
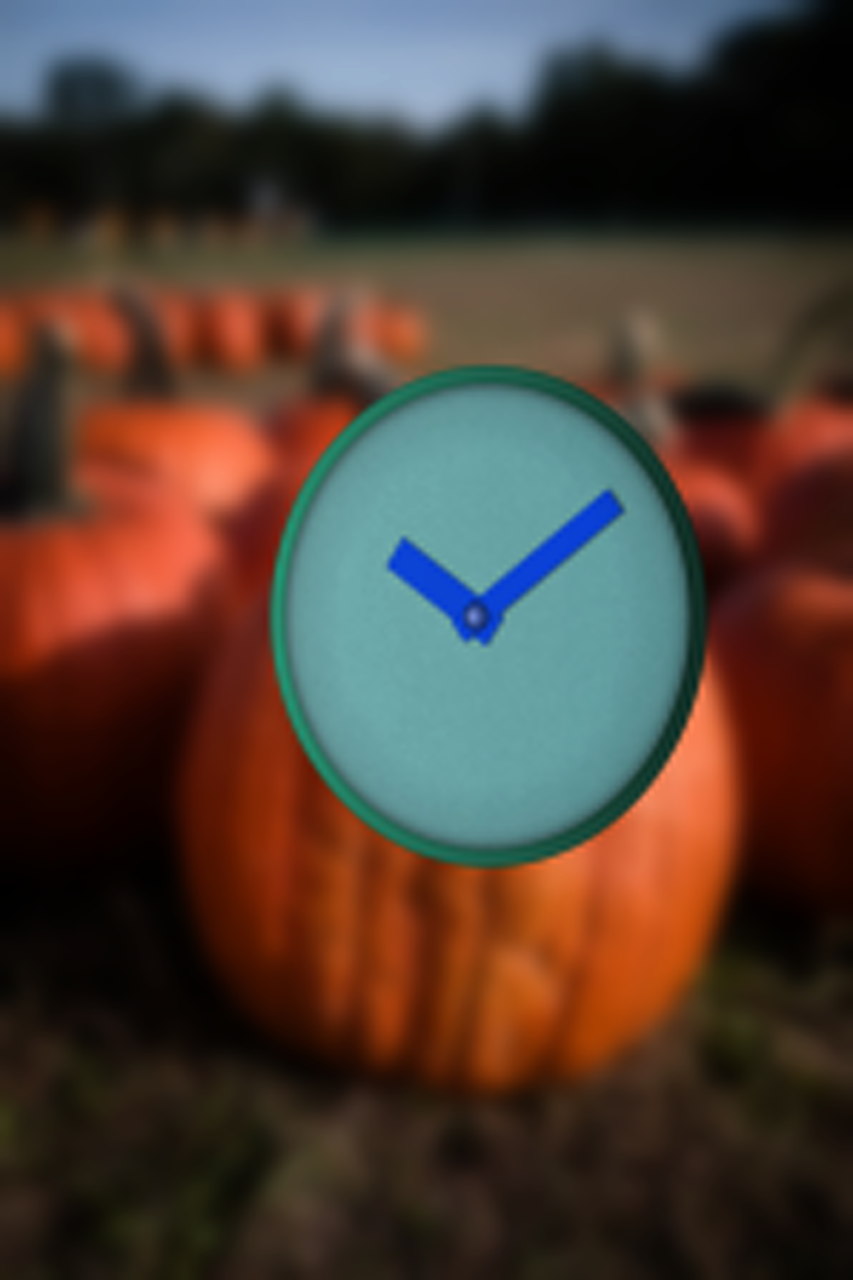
10:09
